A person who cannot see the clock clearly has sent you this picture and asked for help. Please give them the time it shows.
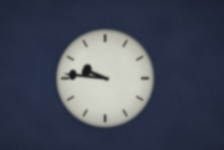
9:46
